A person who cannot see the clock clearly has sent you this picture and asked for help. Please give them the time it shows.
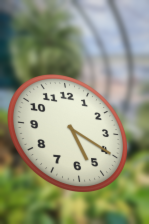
5:20
